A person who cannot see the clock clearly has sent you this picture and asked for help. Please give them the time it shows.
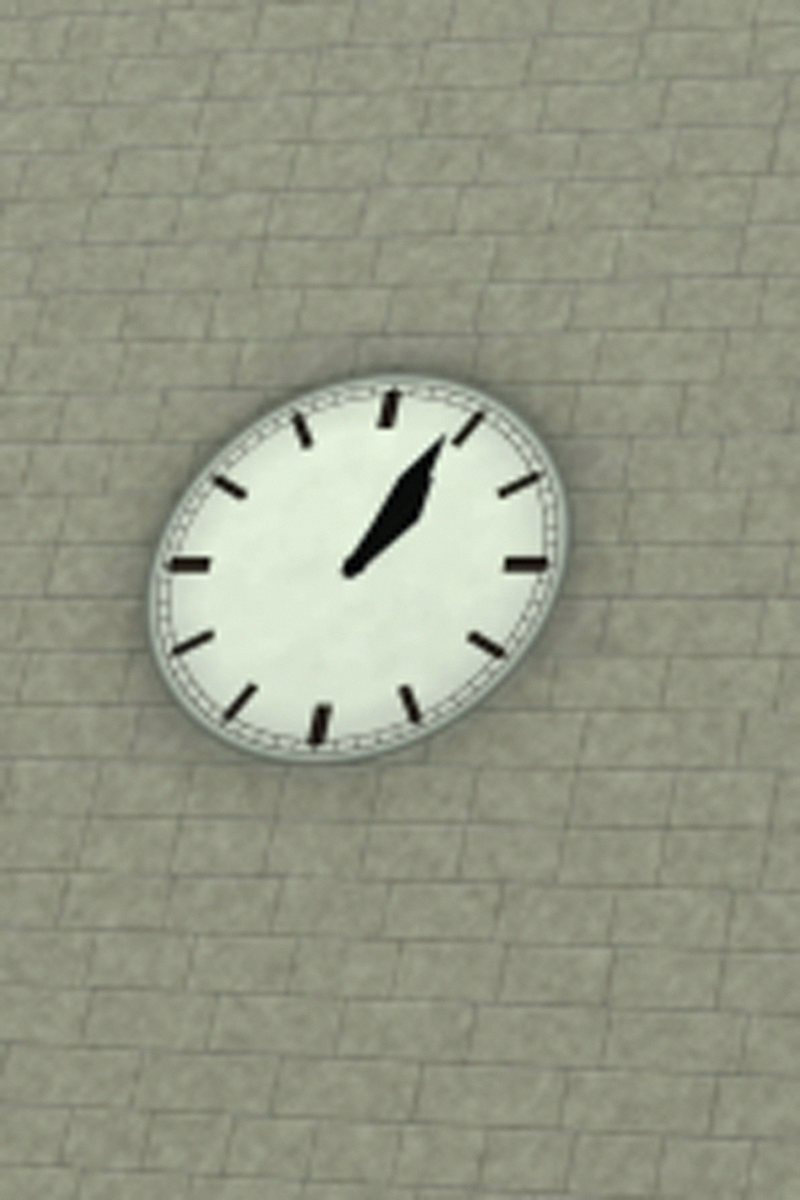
1:04
